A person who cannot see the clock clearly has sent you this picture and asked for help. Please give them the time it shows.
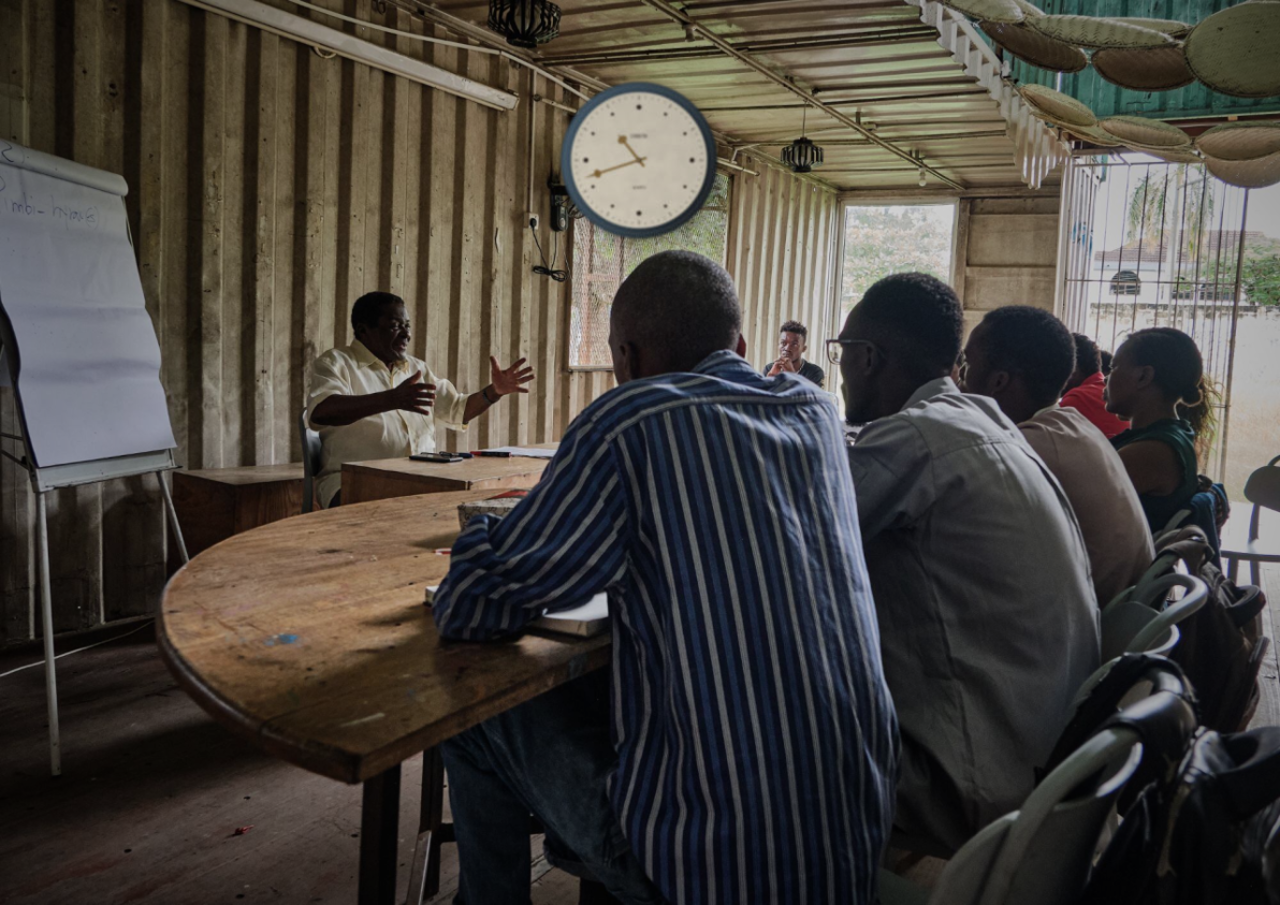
10:42
